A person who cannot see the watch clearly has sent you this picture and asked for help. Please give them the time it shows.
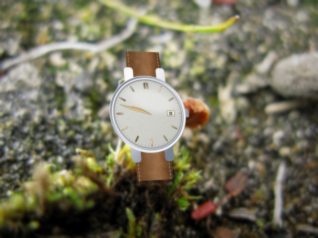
9:48
